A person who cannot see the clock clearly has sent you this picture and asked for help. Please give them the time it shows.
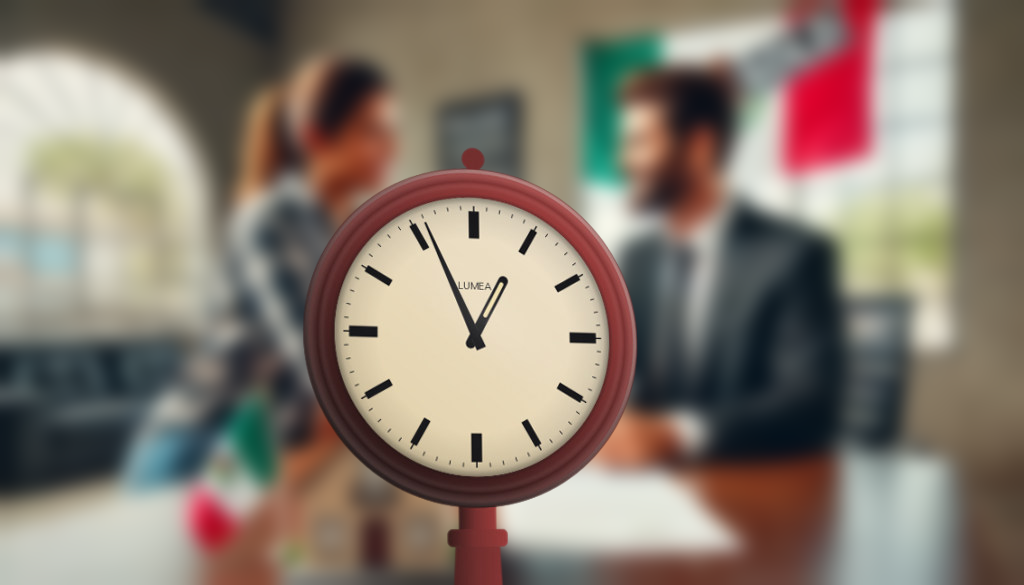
12:56
